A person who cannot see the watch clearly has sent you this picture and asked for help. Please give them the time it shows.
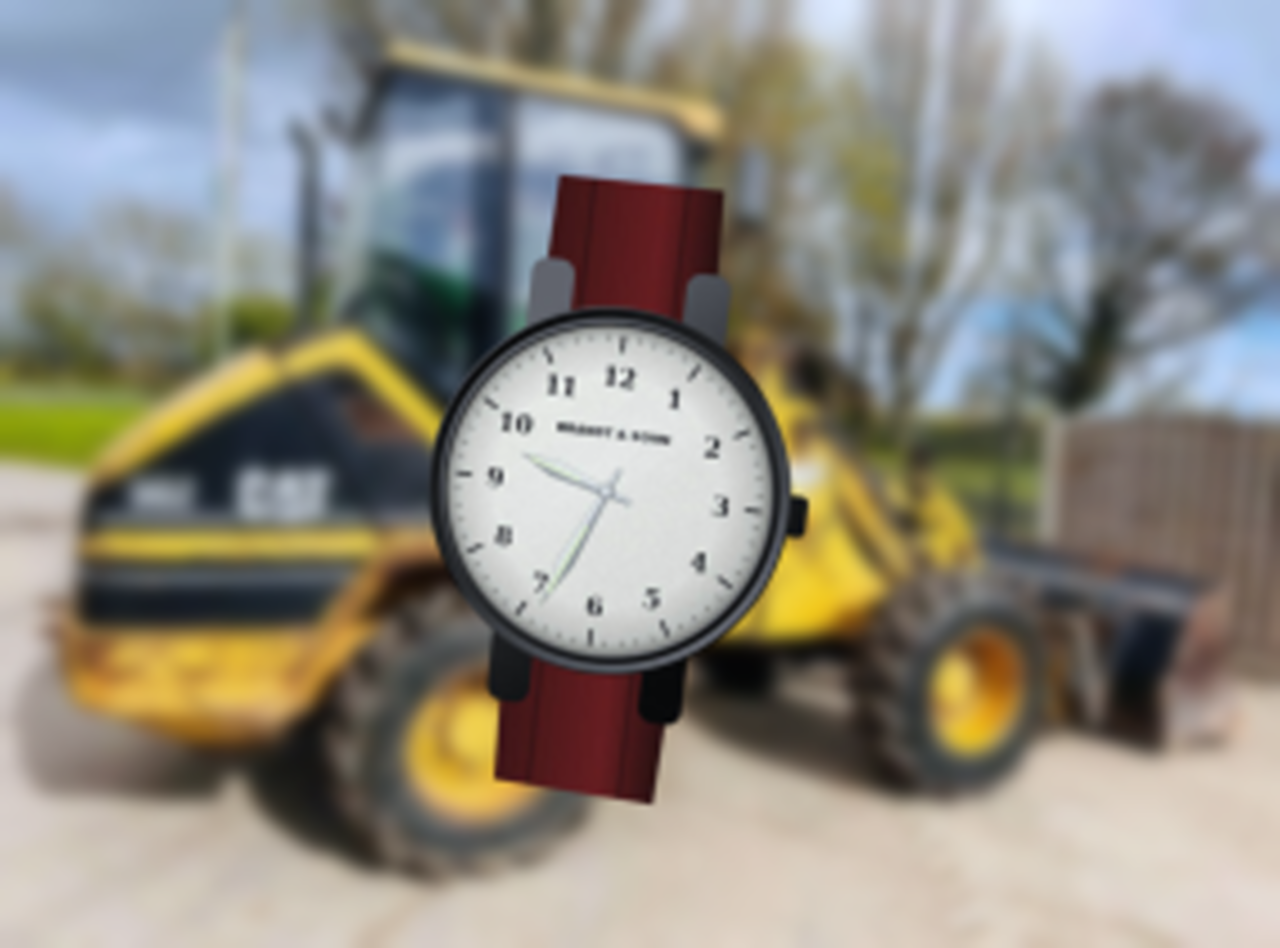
9:34
